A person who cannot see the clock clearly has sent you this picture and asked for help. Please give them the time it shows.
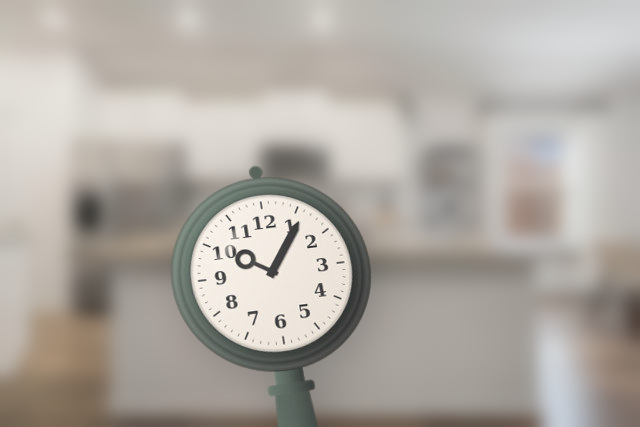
10:06
